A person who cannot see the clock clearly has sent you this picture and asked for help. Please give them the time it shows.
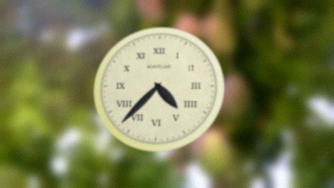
4:37
